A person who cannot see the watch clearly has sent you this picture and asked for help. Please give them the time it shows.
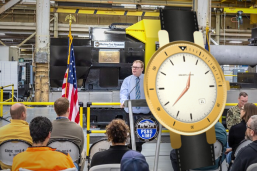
12:38
